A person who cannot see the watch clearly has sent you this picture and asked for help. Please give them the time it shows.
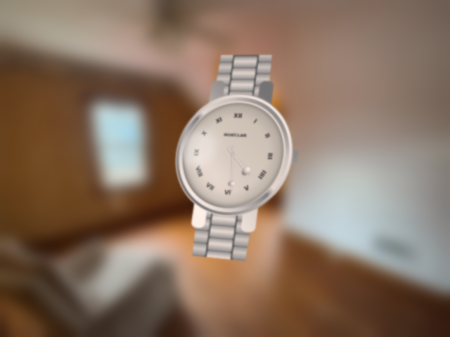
4:29
